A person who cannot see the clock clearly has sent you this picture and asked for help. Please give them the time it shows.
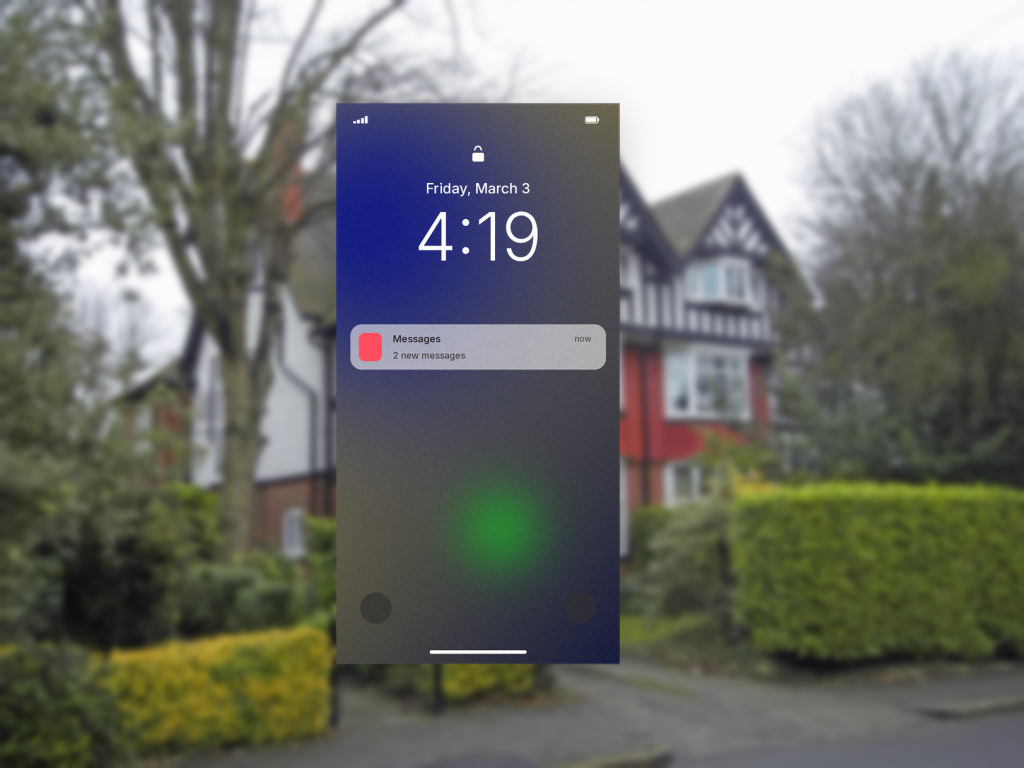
4:19
